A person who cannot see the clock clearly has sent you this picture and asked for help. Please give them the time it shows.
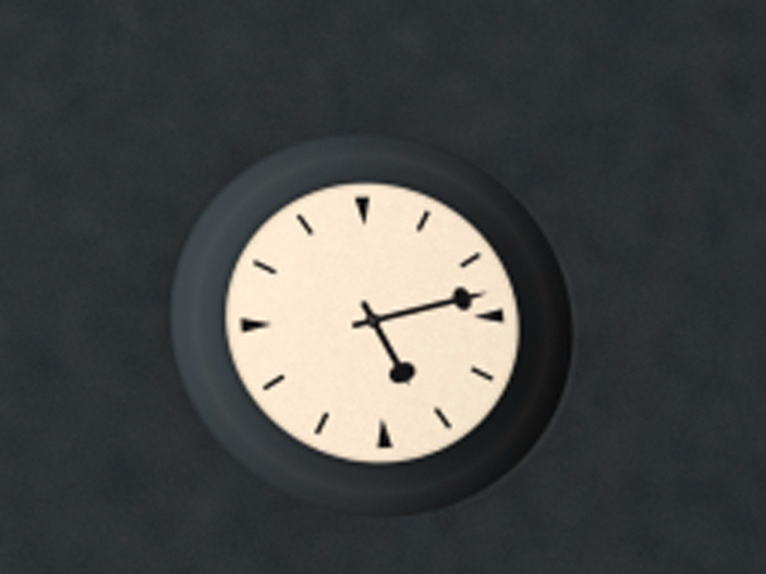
5:13
